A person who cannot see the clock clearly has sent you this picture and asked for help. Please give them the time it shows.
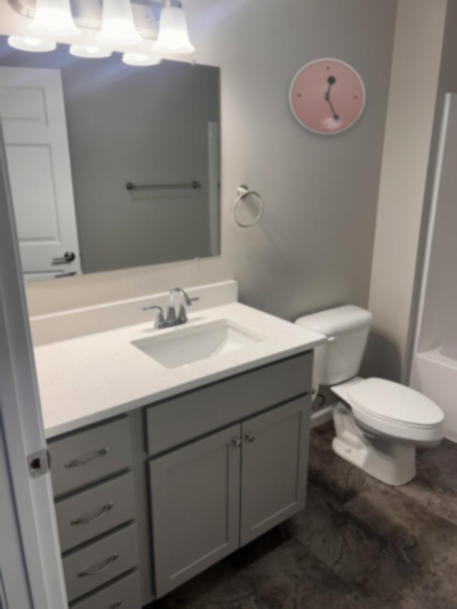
12:26
